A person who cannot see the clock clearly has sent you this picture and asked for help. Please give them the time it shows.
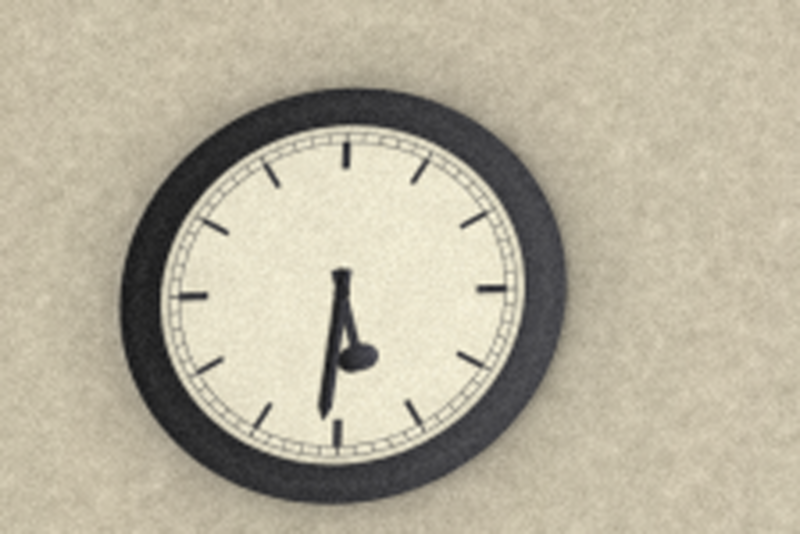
5:31
